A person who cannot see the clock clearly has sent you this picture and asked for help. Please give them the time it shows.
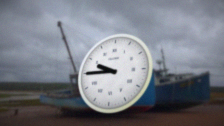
9:45
